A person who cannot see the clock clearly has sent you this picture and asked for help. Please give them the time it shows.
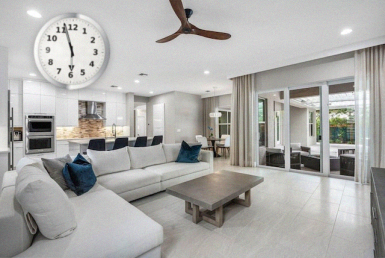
5:57
